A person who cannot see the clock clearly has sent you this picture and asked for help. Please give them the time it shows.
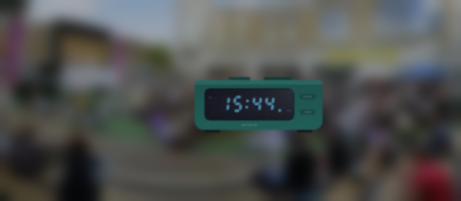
15:44
